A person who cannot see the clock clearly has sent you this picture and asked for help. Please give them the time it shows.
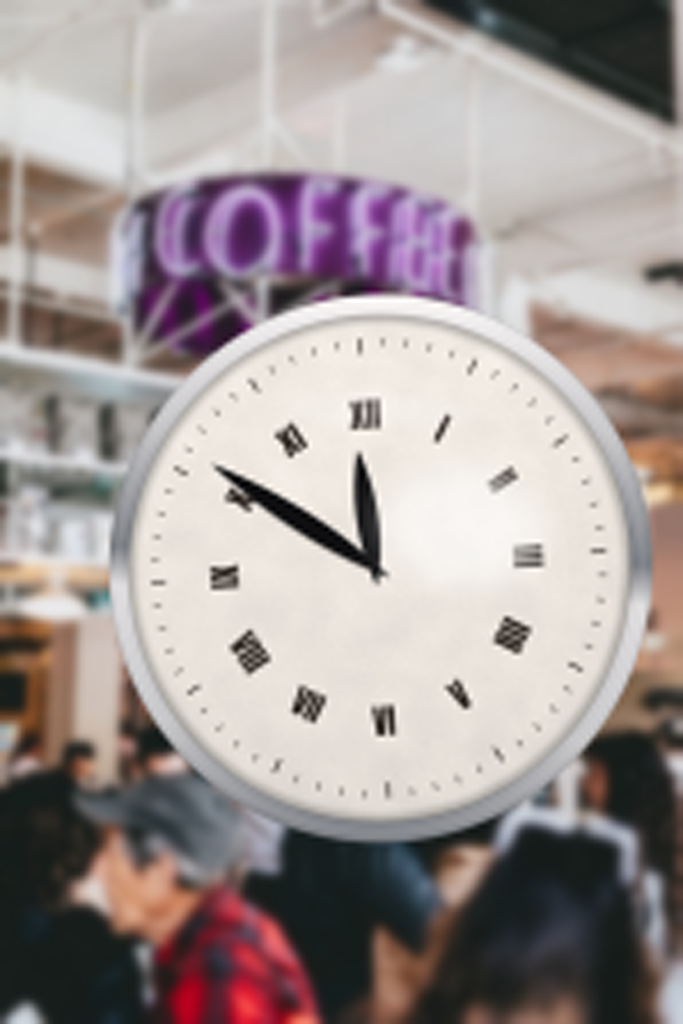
11:51
